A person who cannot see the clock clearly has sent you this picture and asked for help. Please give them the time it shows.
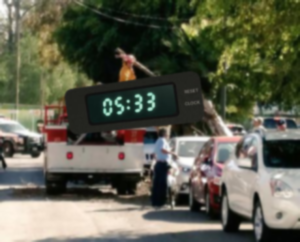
5:33
